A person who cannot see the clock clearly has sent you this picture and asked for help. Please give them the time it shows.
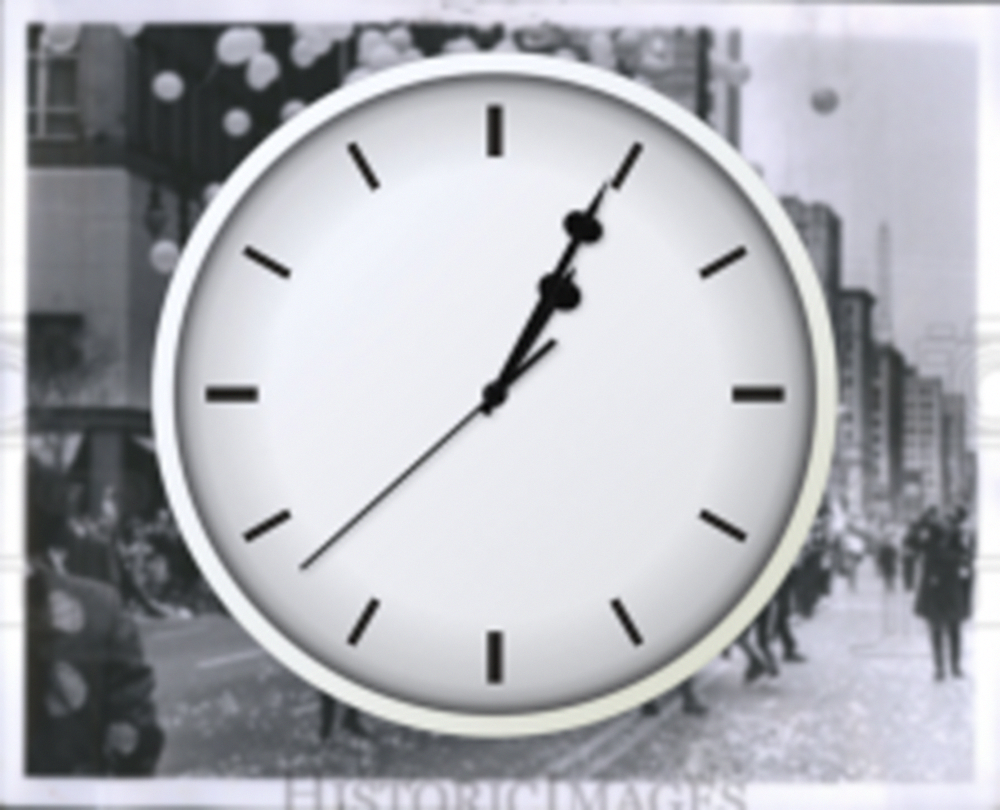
1:04:38
